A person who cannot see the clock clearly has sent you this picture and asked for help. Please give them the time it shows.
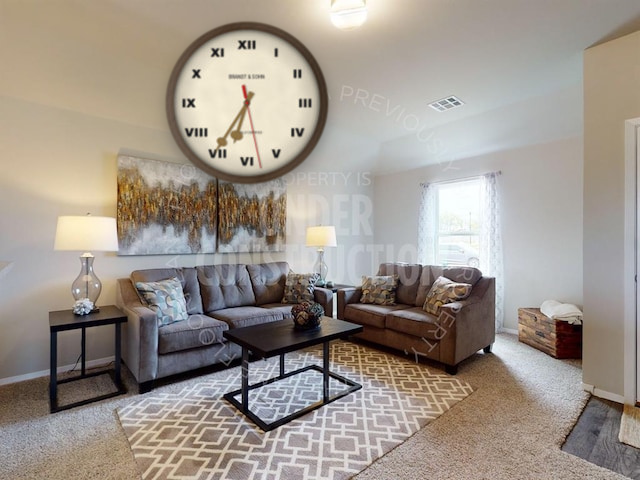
6:35:28
